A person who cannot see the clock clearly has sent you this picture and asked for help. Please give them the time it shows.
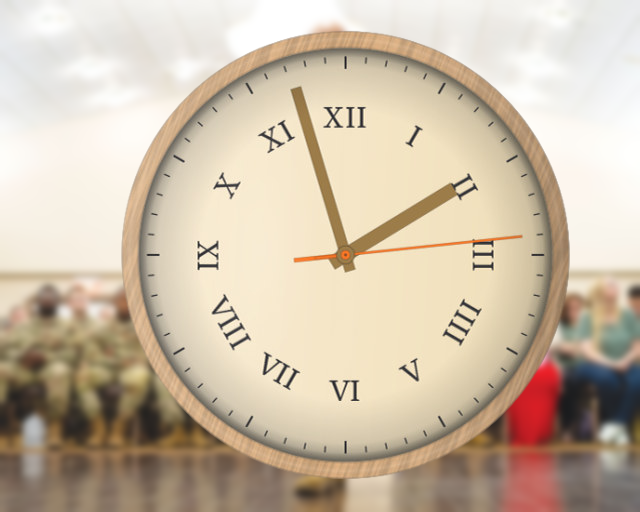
1:57:14
